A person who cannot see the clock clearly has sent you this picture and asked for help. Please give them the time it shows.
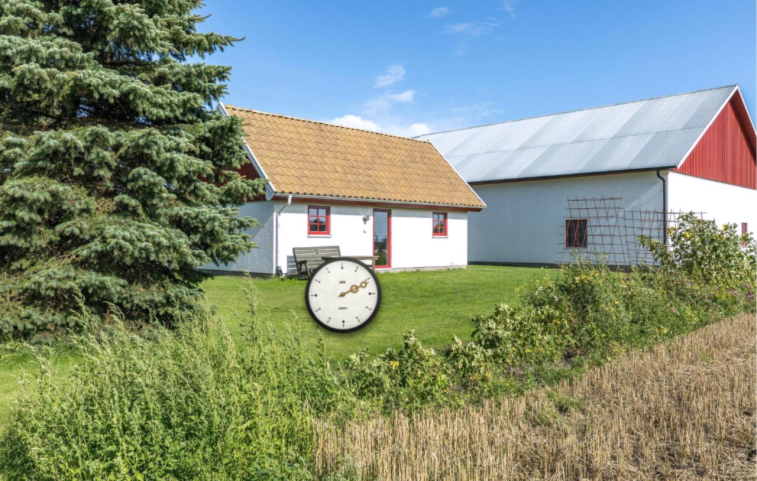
2:11
